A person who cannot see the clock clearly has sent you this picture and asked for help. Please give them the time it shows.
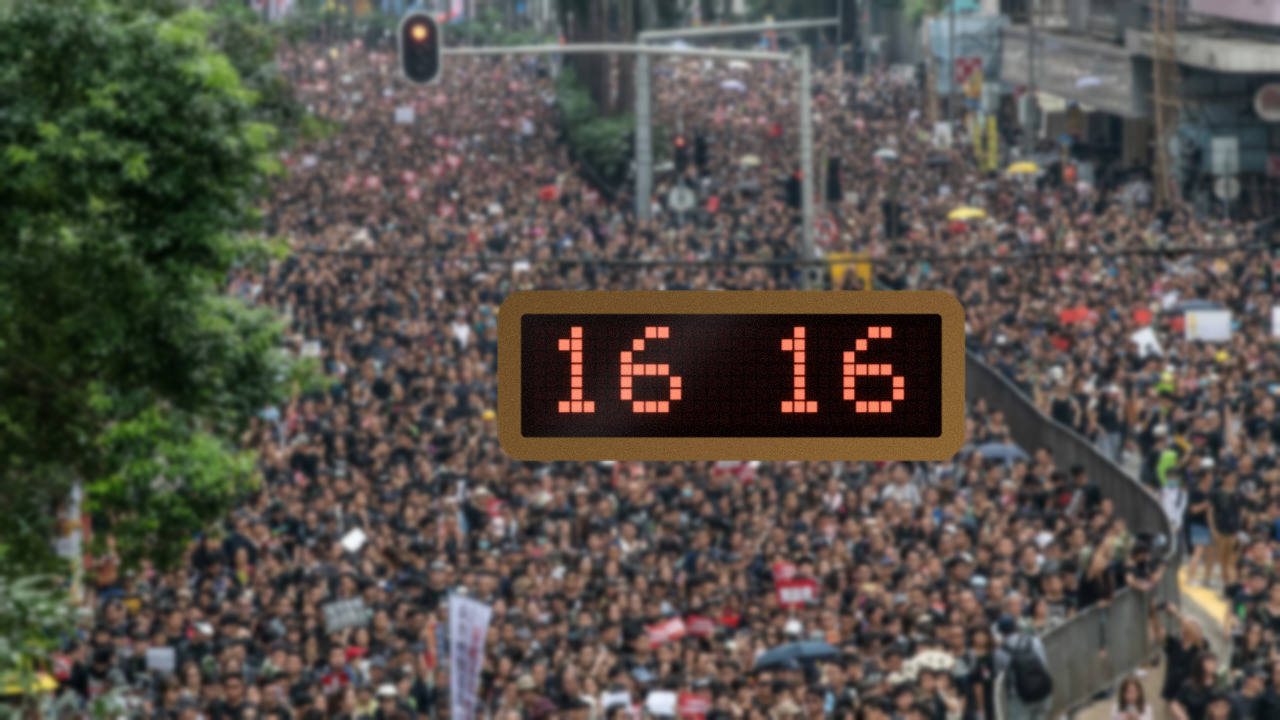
16:16
